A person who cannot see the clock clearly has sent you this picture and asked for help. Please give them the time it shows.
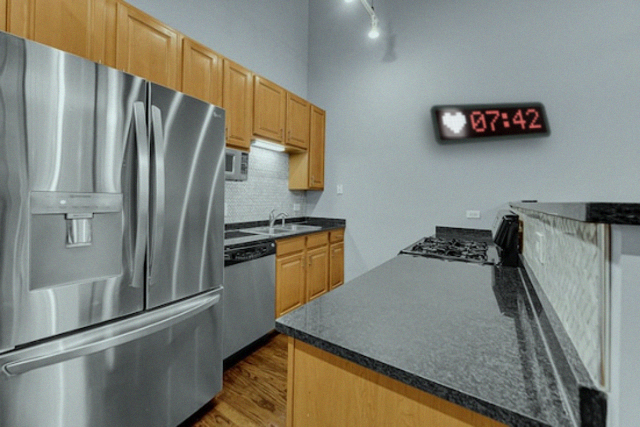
7:42
